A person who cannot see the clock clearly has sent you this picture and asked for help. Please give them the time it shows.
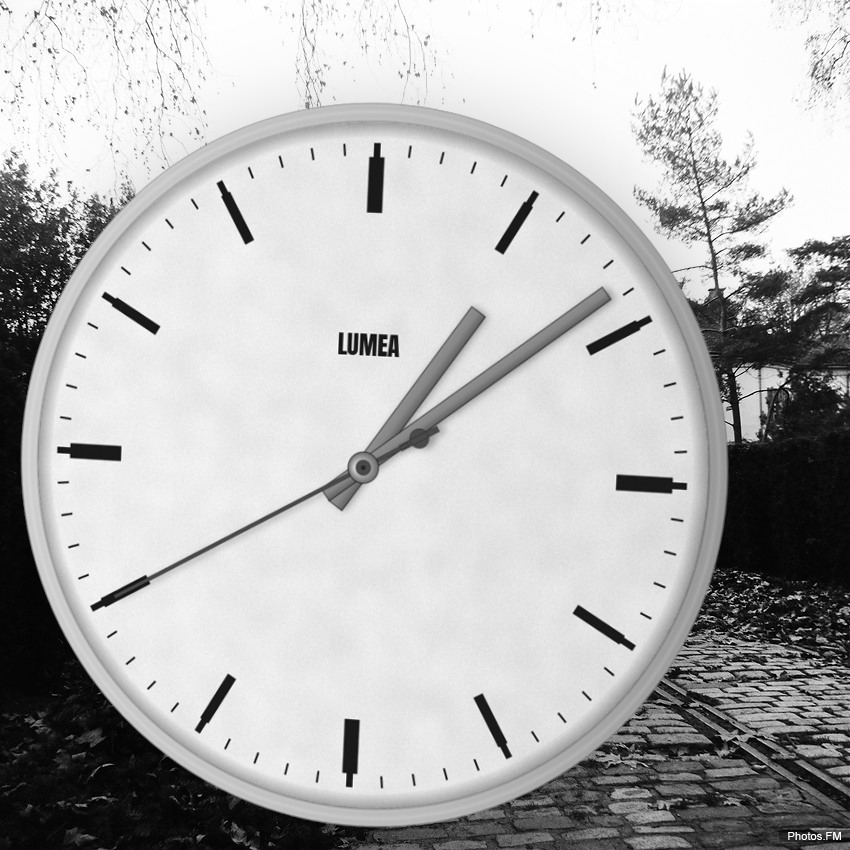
1:08:40
